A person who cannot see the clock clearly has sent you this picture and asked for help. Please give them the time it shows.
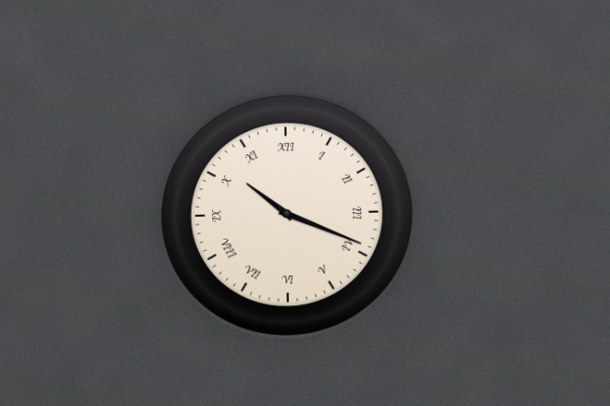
10:19
